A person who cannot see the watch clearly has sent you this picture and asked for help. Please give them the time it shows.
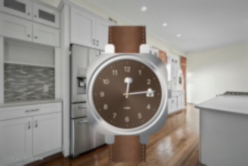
12:14
